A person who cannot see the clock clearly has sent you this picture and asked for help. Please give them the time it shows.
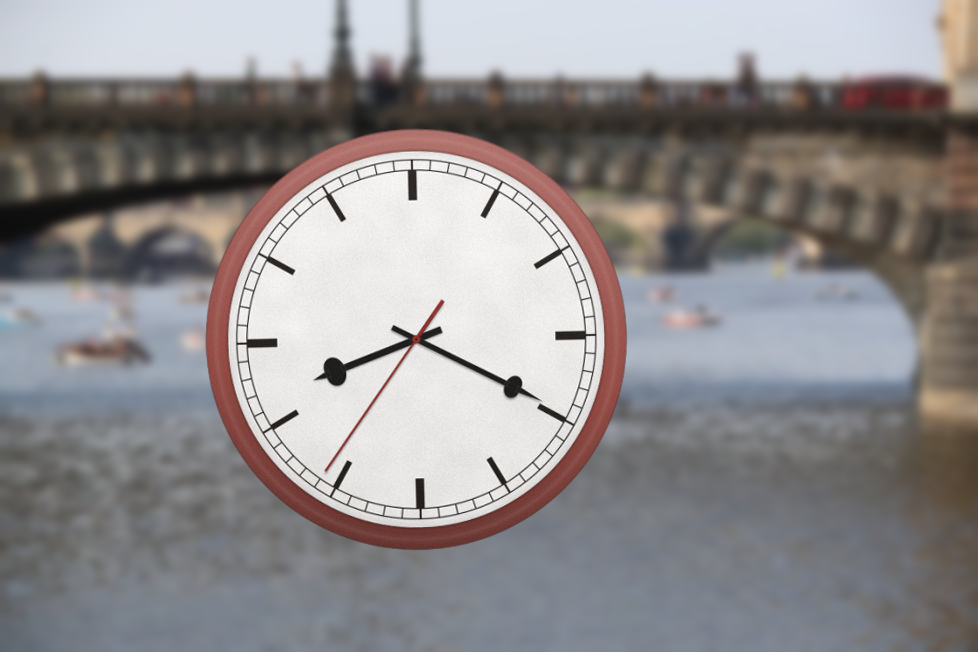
8:19:36
